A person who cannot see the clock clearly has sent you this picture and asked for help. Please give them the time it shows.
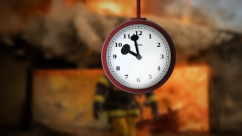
9:58
